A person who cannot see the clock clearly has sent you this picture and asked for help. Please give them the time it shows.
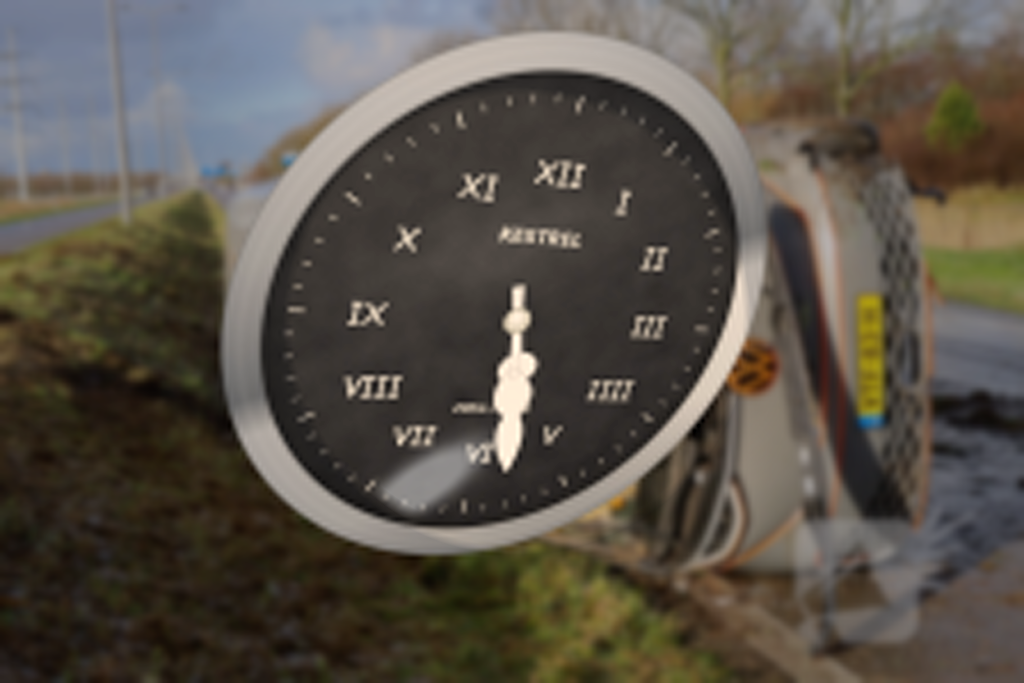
5:28
